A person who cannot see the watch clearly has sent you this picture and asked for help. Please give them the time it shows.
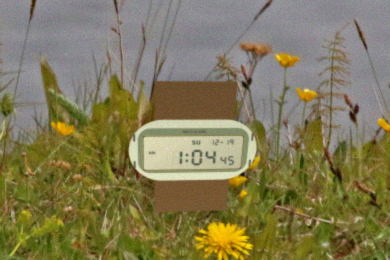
1:04:45
